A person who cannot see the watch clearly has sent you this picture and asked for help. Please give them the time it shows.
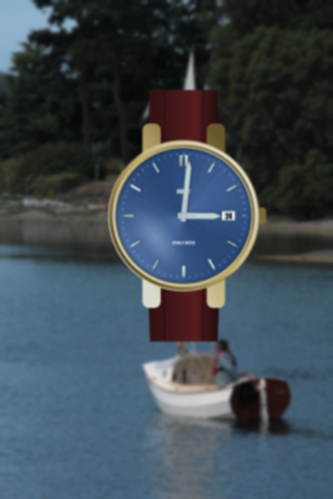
3:01
